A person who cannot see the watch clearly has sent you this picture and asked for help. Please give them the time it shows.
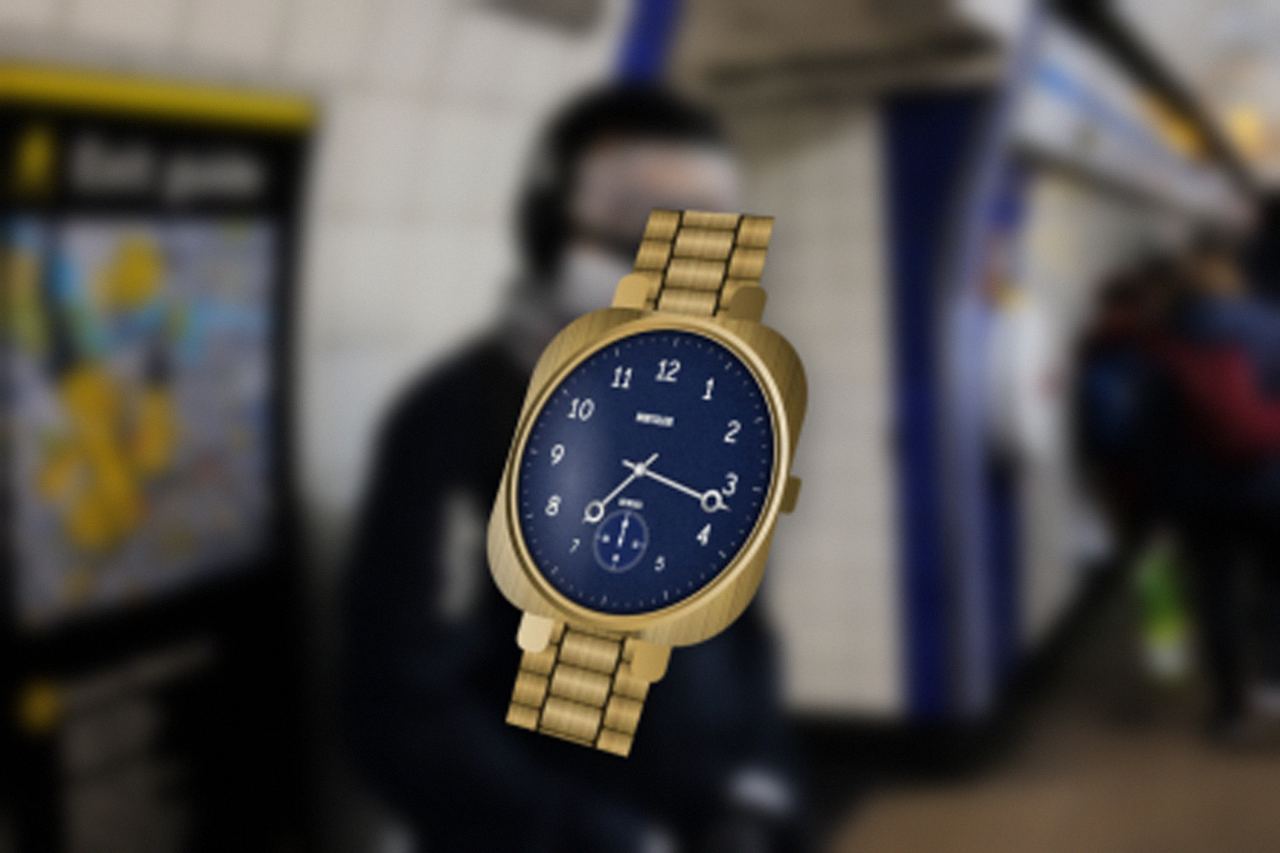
7:17
